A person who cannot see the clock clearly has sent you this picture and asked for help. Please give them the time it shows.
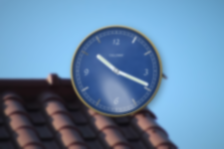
10:19
